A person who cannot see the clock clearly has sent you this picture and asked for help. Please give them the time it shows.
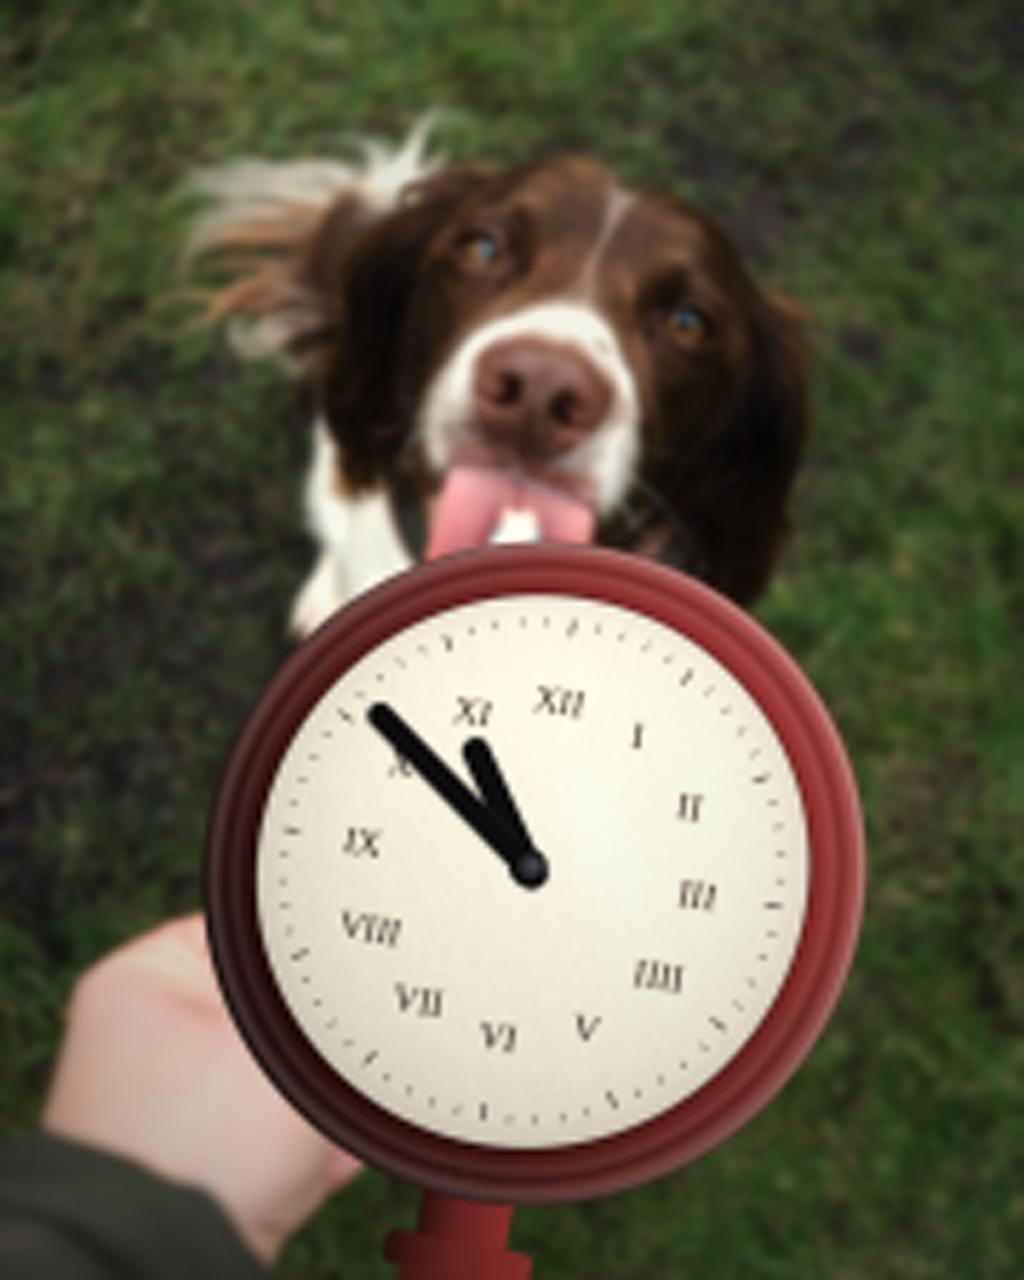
10:51
